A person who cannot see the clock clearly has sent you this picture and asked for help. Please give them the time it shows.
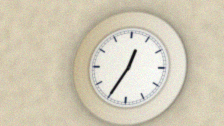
12:35
